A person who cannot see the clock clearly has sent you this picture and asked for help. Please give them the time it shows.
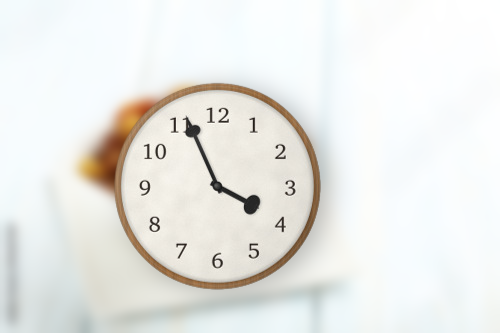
3:56
